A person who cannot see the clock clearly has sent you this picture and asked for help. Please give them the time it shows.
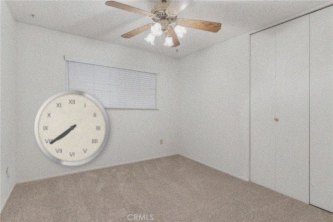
7:39
